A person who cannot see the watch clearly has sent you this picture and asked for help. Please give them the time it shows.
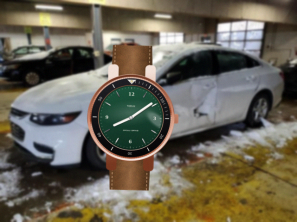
8:09
